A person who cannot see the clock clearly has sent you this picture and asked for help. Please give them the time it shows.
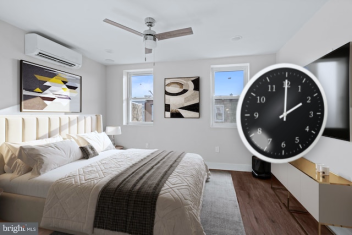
2:00
